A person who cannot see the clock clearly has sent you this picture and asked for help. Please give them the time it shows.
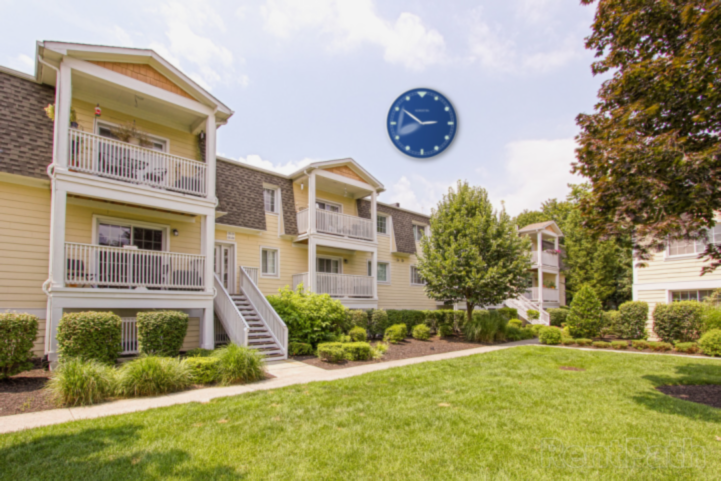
2:51
